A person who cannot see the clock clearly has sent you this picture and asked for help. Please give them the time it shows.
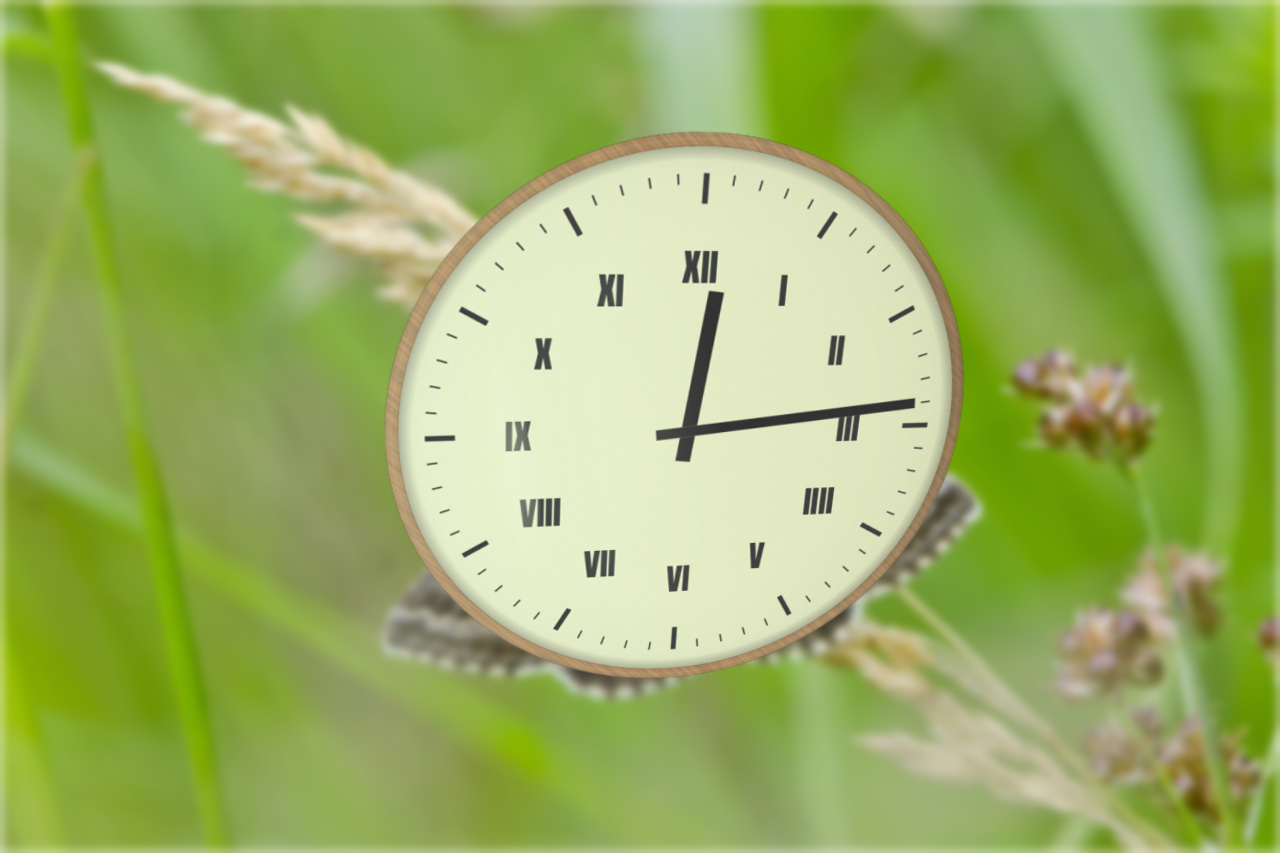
12:14
